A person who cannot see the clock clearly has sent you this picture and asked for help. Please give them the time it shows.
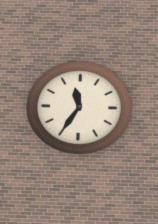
11:35
